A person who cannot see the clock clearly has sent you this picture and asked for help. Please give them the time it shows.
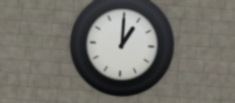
1:00
